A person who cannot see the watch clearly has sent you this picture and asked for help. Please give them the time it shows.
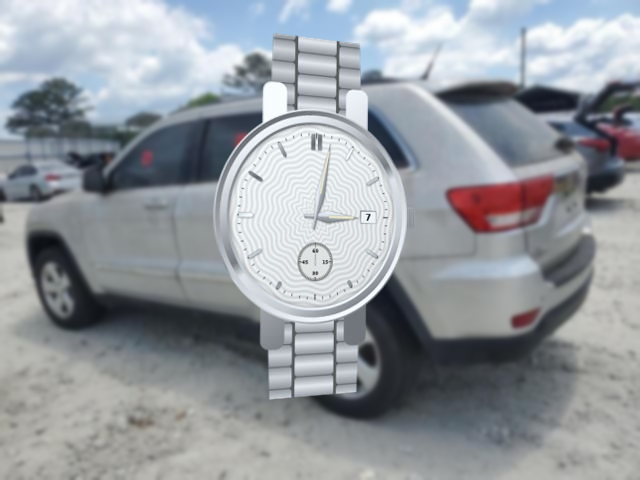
3:02
